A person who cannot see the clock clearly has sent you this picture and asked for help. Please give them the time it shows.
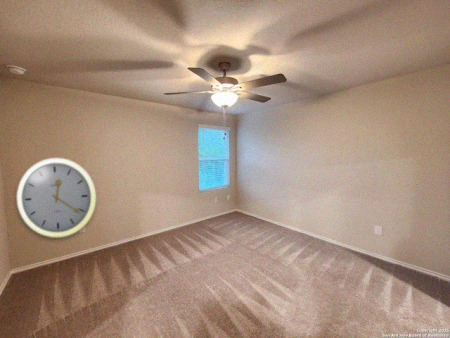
12:21
